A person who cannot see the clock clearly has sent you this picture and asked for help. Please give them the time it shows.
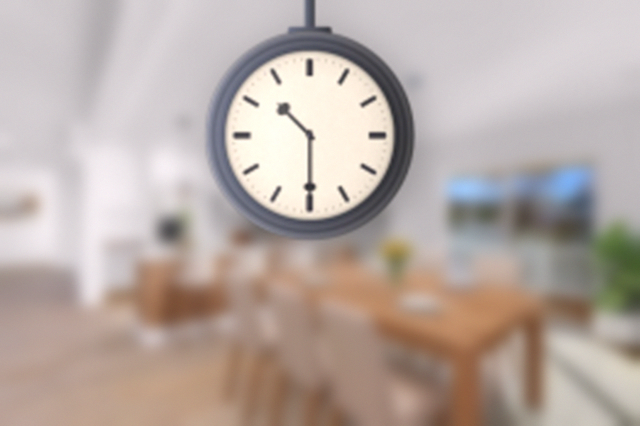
10:30
